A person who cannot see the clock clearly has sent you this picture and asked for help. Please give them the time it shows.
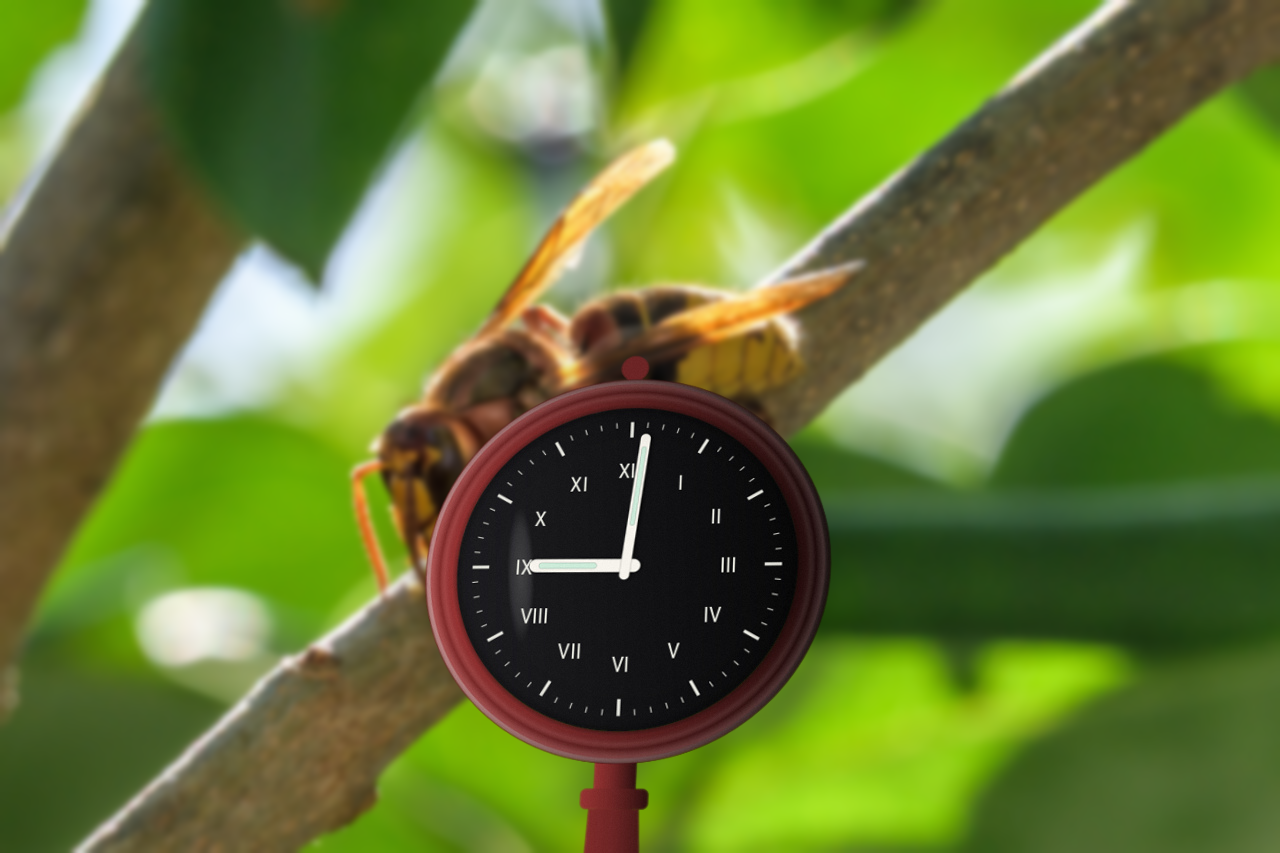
9:01
